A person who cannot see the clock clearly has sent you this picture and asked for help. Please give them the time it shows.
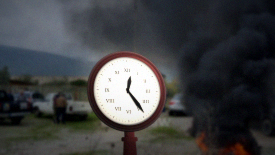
12:24
